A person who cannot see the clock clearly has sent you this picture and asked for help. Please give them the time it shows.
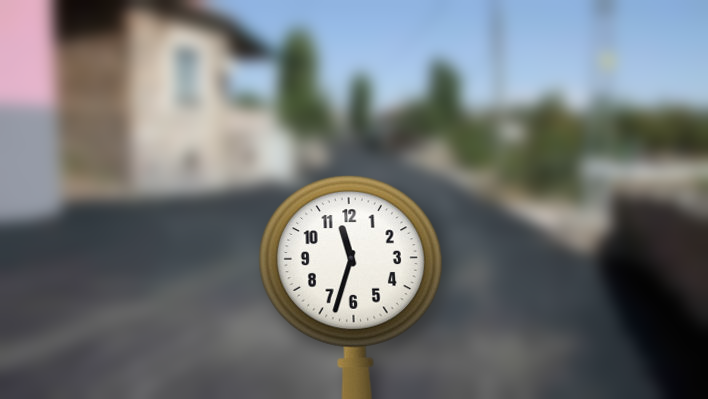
11:33
